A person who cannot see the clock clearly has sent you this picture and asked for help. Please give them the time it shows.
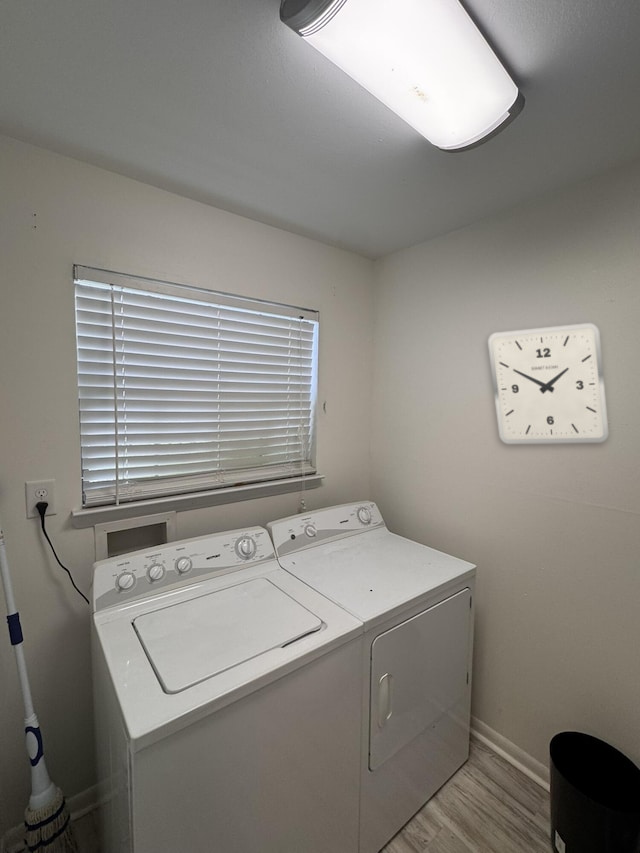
1:50
